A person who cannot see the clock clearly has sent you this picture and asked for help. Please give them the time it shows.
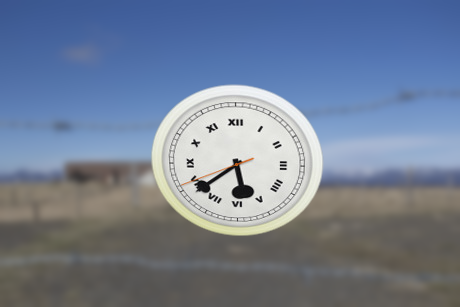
5:38:41
